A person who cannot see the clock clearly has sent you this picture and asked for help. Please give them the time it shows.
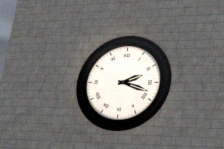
2:18
